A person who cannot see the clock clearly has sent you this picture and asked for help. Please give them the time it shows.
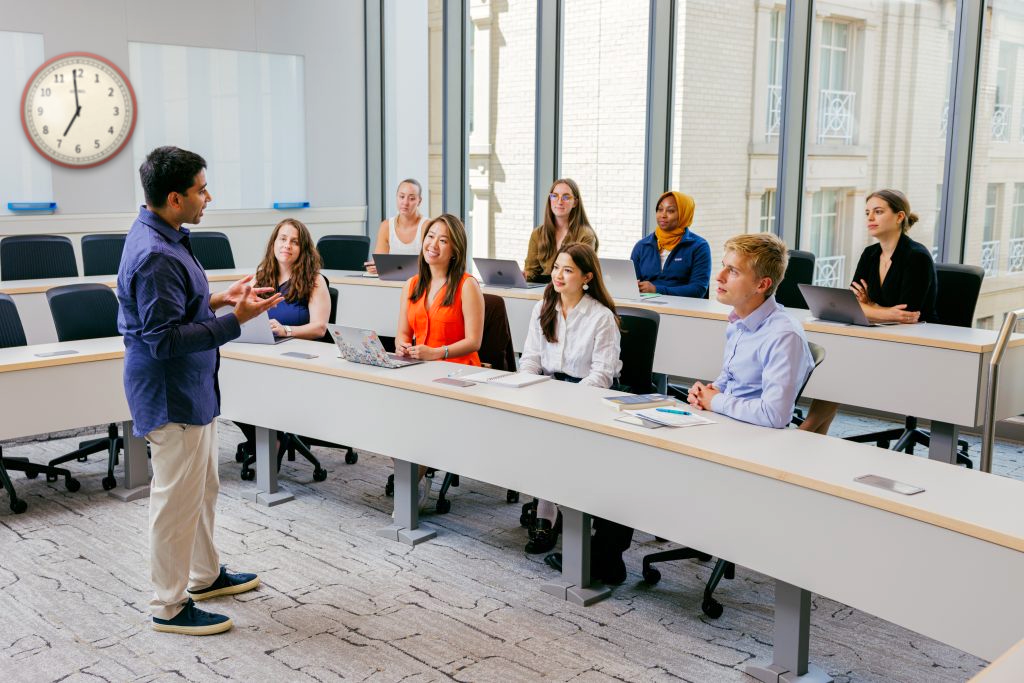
6:59
